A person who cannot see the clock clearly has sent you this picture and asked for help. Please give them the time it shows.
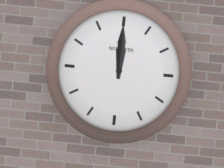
12:00
